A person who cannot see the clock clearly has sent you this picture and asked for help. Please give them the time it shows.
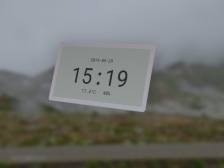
15:19
